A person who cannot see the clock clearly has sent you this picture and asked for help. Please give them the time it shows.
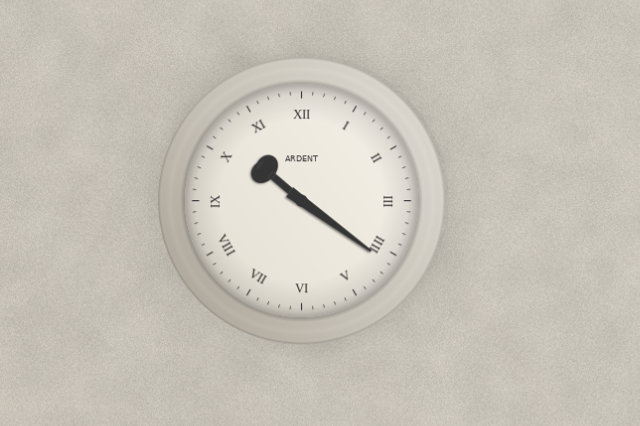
10:21
